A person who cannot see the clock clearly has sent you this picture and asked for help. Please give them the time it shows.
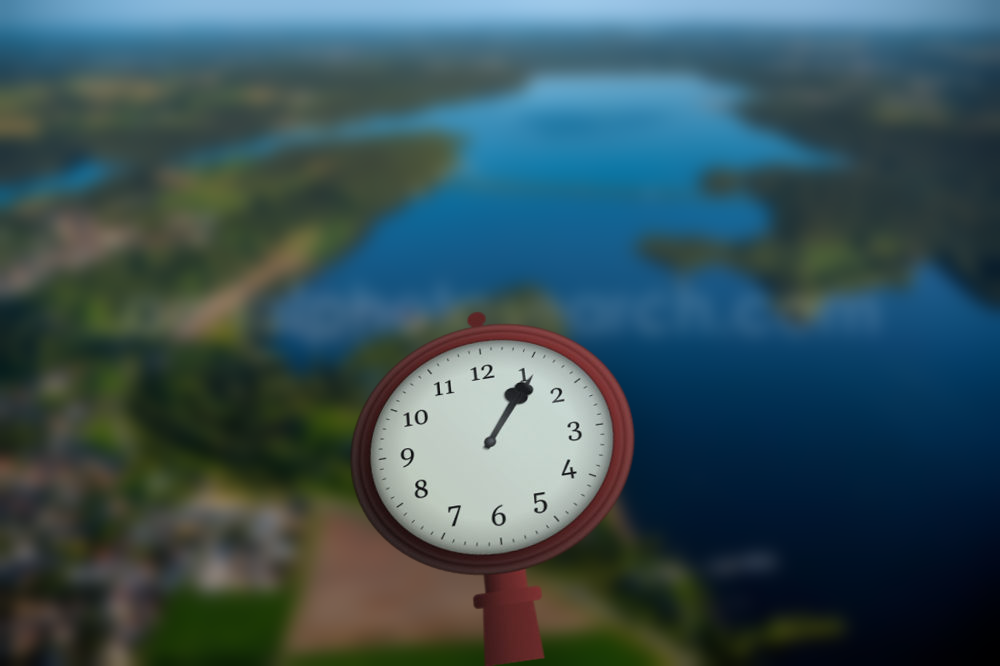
1:06
